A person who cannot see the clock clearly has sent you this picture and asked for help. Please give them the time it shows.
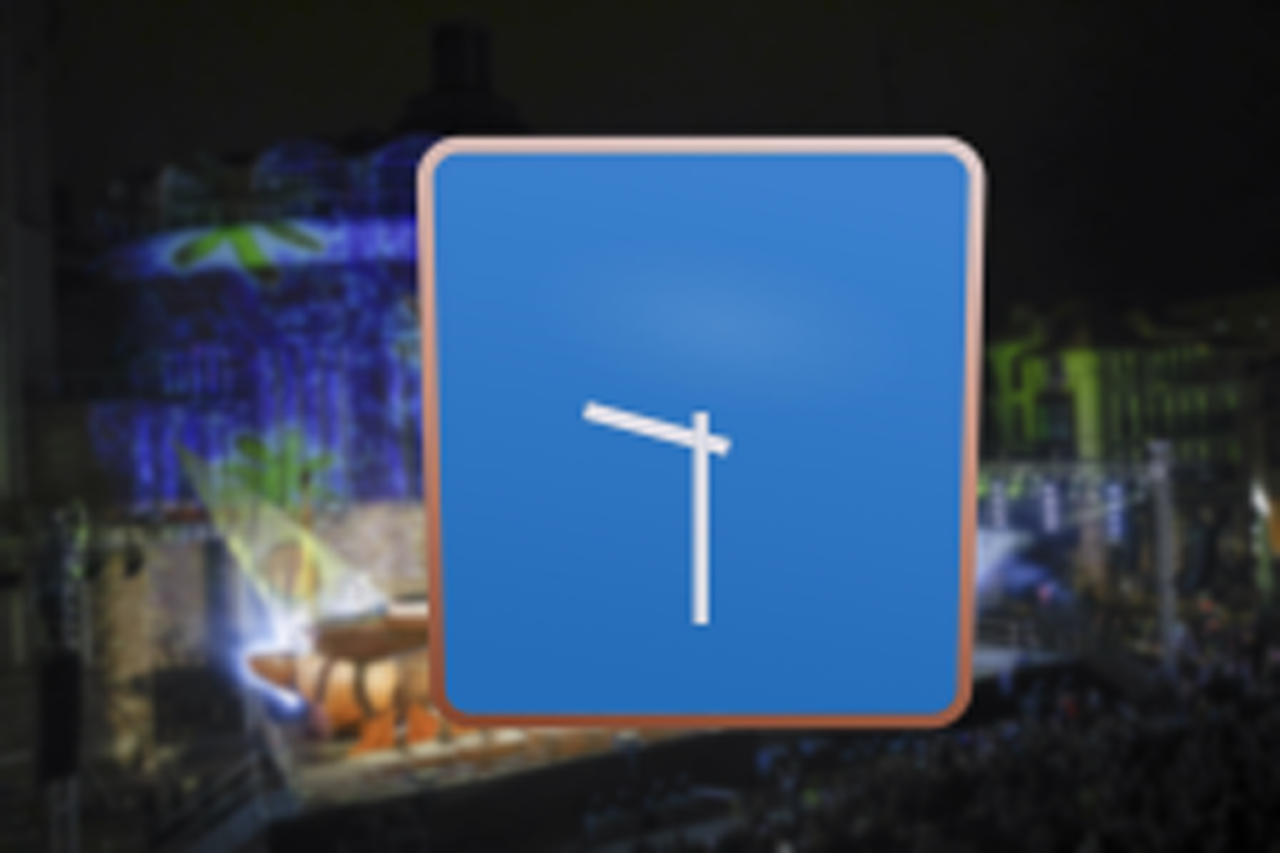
9:30
